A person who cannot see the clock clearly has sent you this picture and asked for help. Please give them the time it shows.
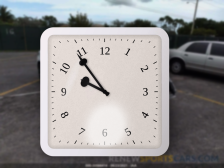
9:54
